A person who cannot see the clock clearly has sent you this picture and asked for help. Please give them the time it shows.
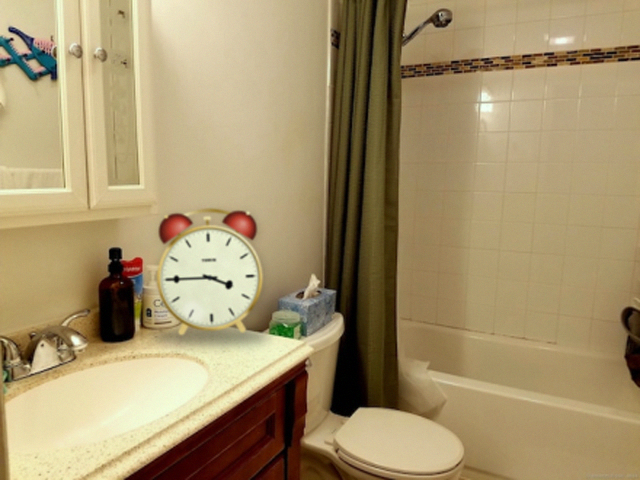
3:45
